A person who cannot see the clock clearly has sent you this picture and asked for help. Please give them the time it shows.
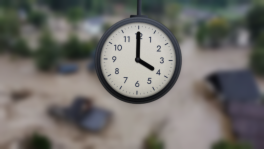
4:00
